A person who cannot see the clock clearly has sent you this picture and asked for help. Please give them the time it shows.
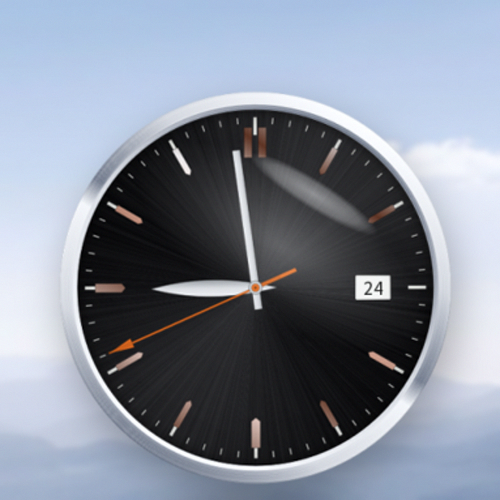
8:58:41
